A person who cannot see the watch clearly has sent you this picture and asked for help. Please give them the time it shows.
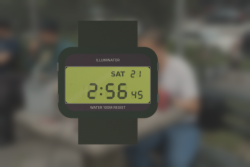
2:56:45
